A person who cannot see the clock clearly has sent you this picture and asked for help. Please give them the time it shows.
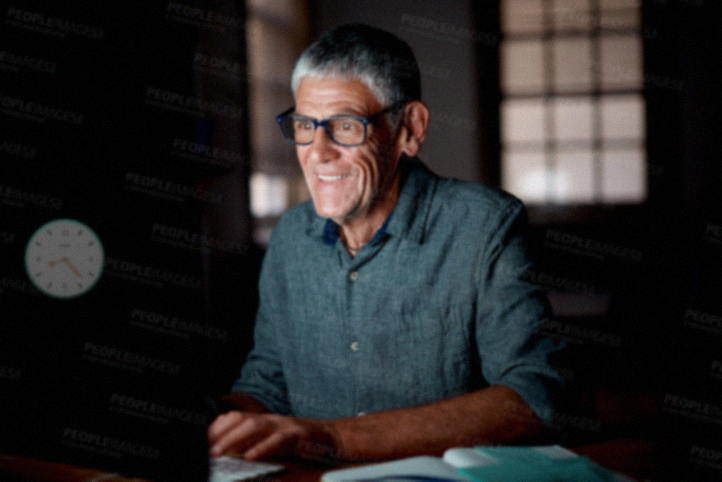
8:23
